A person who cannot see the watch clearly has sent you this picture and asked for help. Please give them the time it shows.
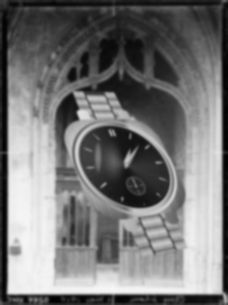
1:08
